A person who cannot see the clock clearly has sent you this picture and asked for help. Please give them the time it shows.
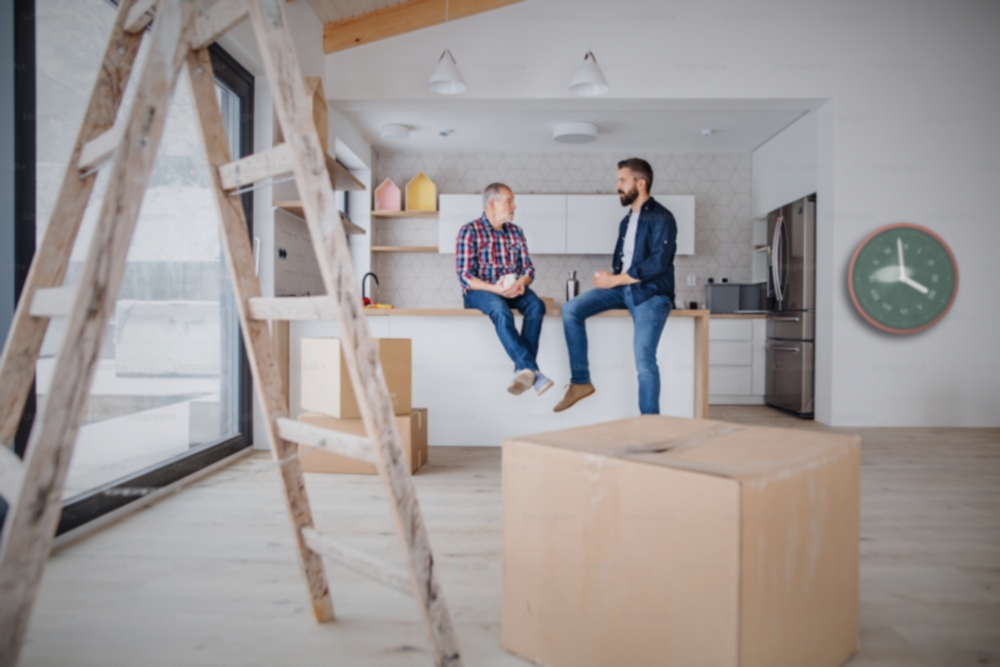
3:59
